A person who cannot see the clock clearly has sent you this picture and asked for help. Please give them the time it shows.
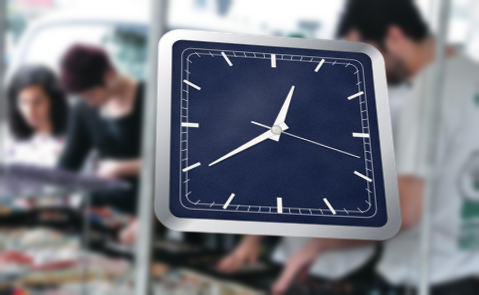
12:39:18
